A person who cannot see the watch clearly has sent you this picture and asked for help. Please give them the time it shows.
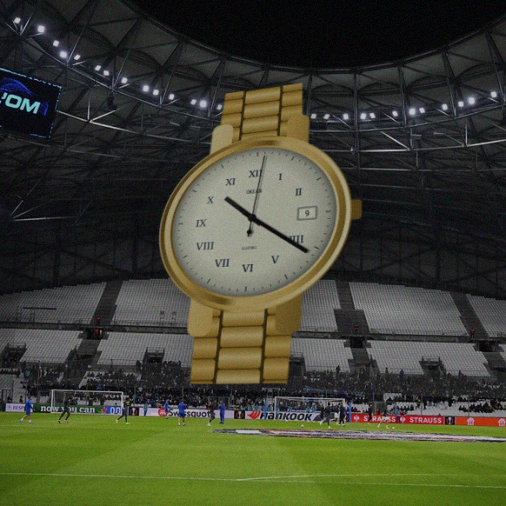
10:21:01
